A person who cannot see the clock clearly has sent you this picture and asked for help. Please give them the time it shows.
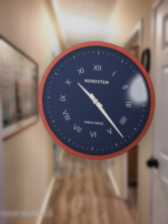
10:23
